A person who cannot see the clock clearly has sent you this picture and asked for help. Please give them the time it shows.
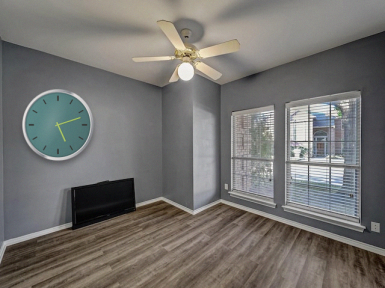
5:12
